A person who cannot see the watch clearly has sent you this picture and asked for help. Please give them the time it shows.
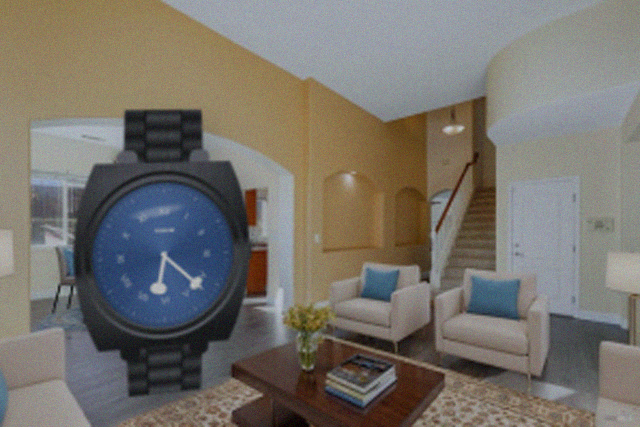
6:22
